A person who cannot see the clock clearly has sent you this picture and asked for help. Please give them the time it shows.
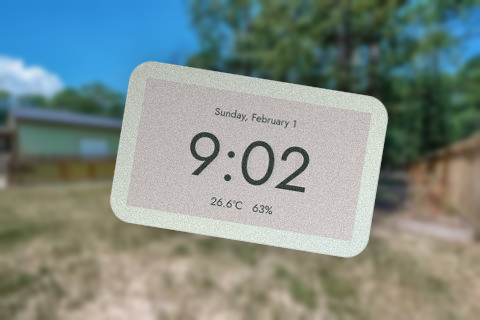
9:02
